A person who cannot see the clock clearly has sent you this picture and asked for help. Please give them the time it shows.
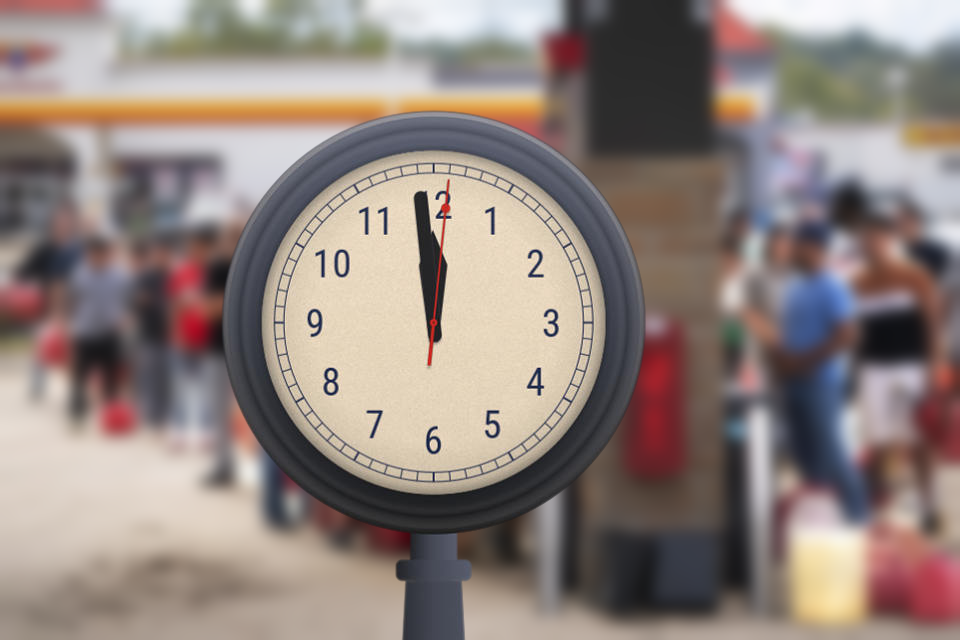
11:59:01
